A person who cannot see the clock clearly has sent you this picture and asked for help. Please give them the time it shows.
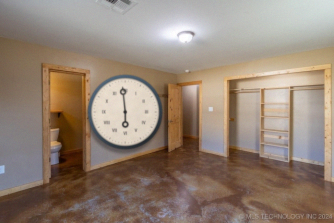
5:59
